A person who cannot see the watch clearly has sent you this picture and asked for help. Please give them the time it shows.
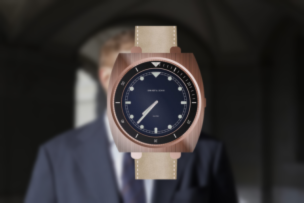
7:37
